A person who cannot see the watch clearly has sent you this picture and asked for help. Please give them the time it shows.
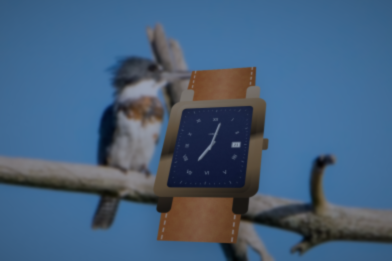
7:02
